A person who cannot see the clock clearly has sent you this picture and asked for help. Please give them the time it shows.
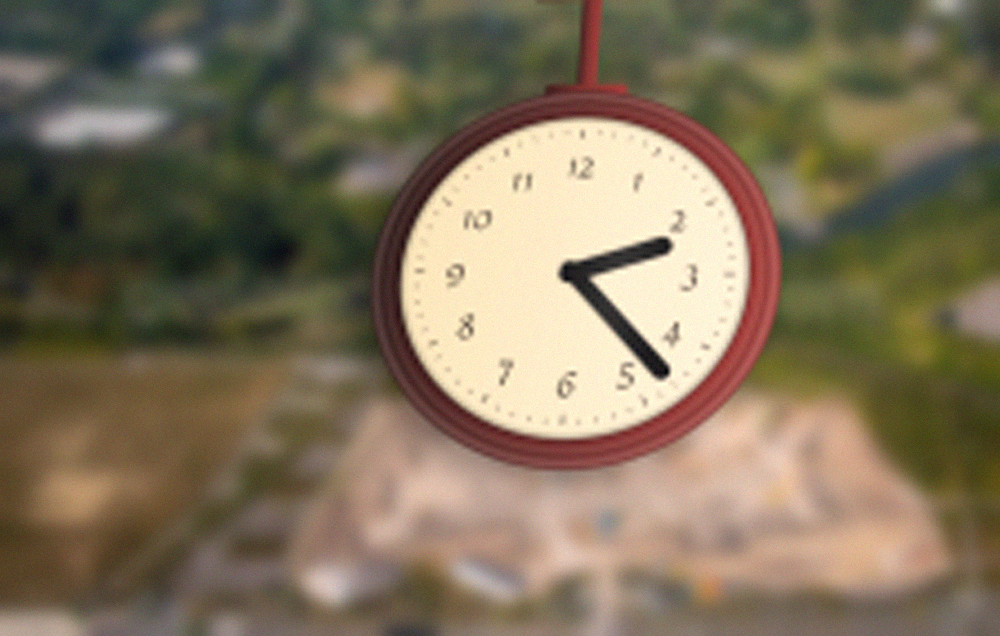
2:23
